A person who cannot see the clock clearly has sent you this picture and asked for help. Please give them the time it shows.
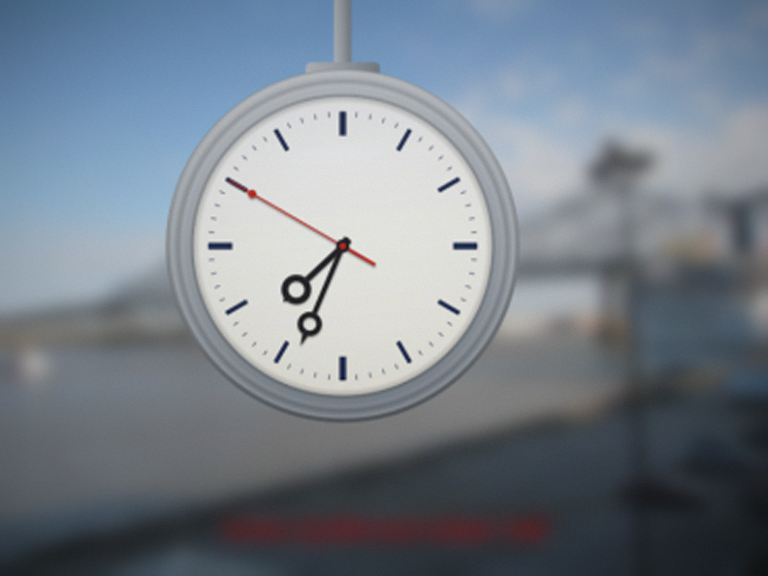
7:33:50
